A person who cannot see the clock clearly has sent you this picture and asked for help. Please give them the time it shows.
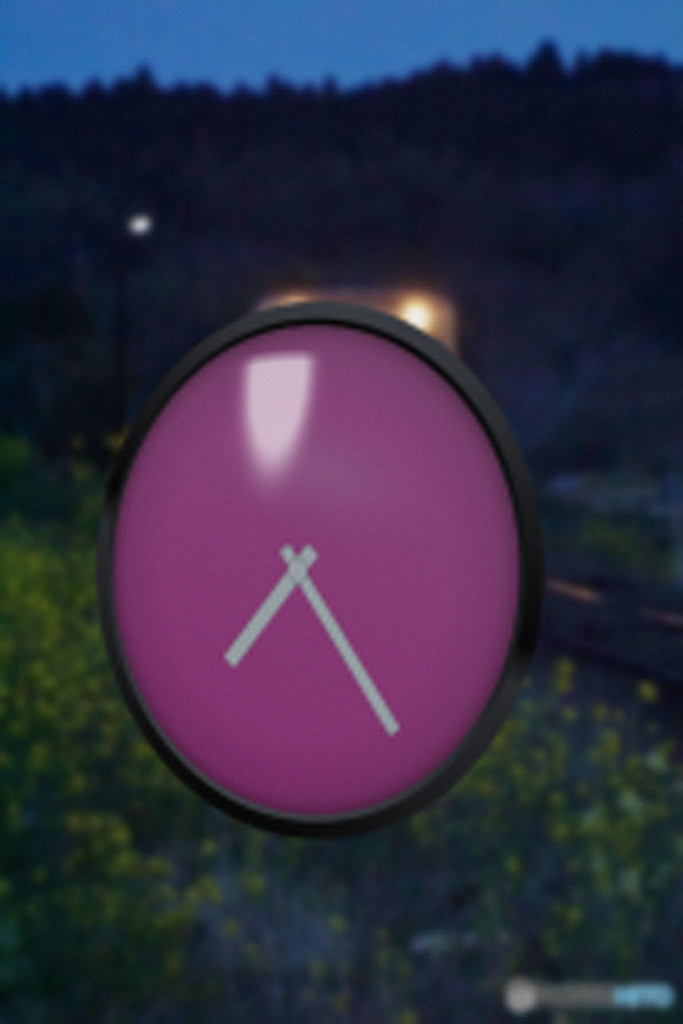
7:24
